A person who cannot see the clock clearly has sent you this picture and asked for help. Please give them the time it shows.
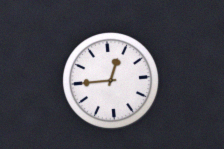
12:45
